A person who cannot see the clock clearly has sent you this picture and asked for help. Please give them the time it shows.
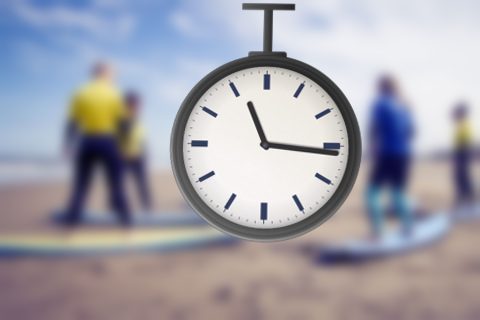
11:16
